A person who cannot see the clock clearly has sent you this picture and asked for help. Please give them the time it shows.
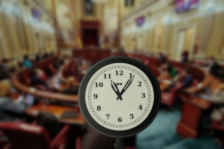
11:06
